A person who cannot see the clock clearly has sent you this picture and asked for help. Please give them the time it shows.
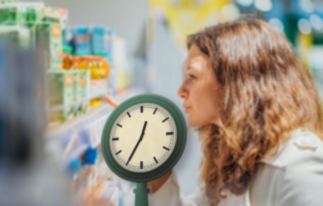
12:35
